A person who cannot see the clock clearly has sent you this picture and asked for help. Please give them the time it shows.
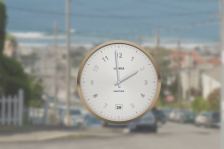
1:59
